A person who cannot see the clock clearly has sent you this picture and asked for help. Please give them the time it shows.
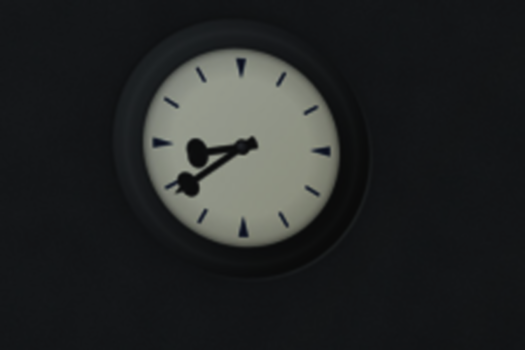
8:39
